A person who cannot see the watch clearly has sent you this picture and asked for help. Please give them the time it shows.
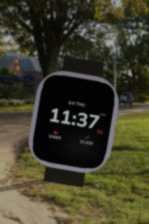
11:37
